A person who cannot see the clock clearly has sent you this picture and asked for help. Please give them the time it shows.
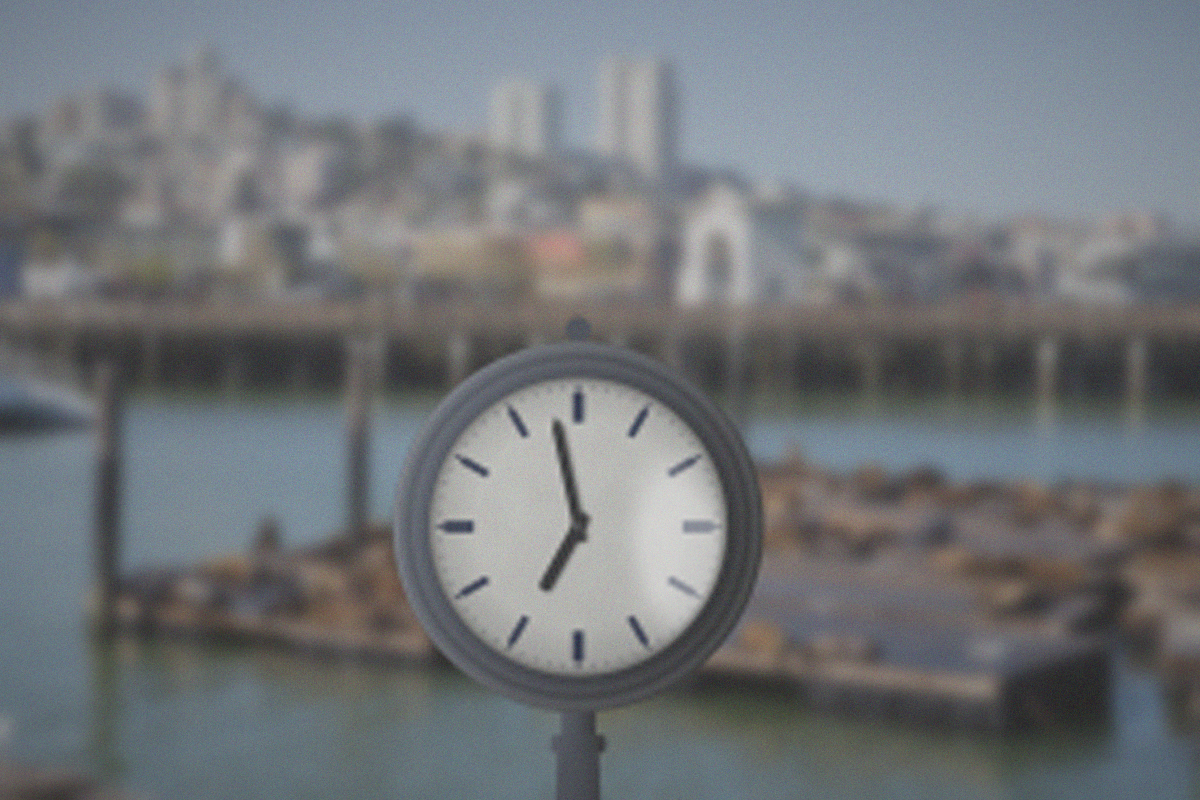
6:58
